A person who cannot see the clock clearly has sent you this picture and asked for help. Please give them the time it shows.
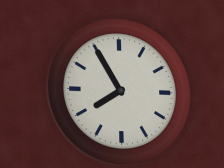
7:55
